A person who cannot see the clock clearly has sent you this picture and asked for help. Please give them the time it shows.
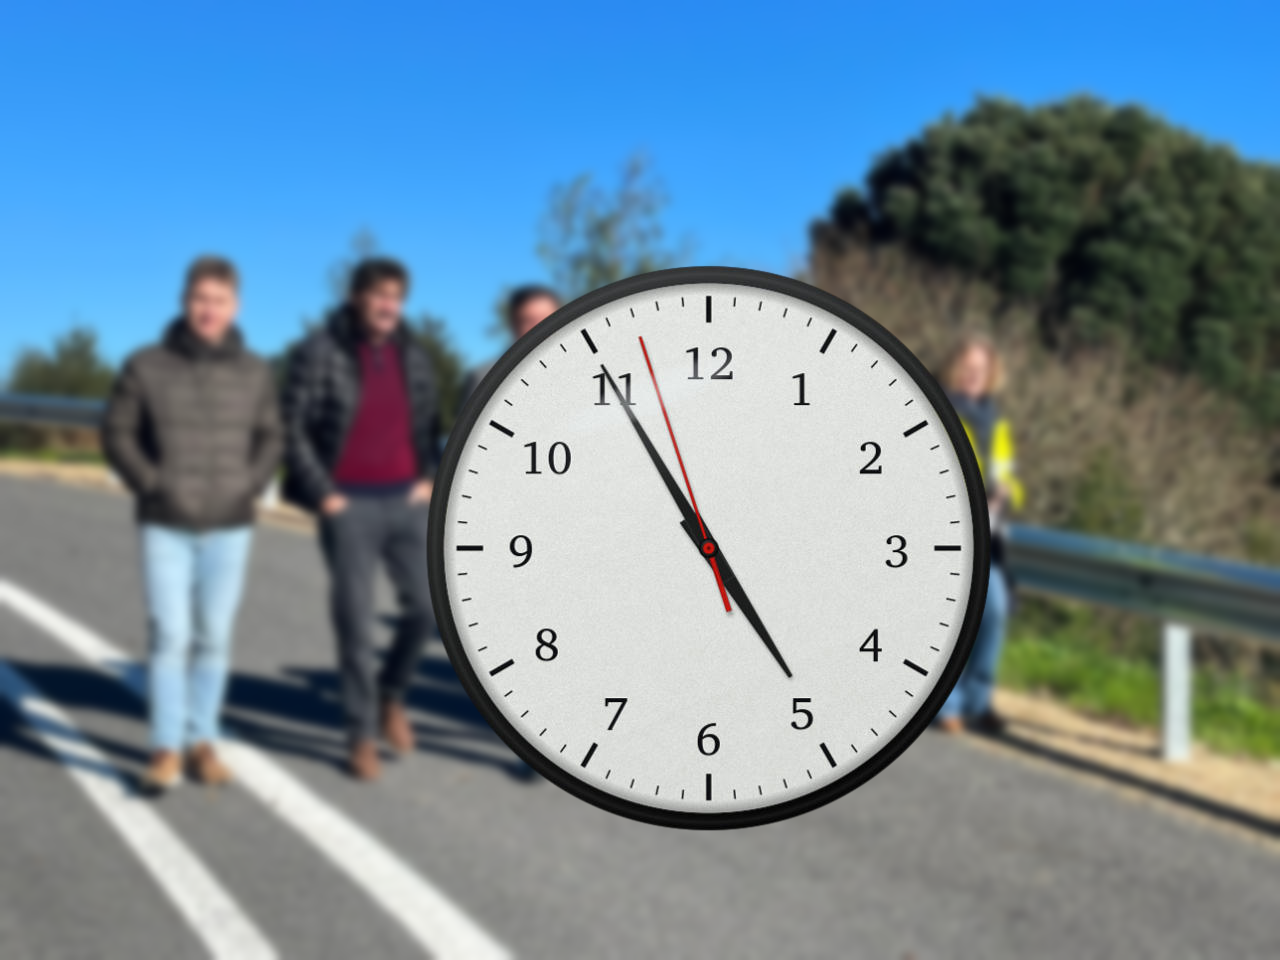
4:54:57
